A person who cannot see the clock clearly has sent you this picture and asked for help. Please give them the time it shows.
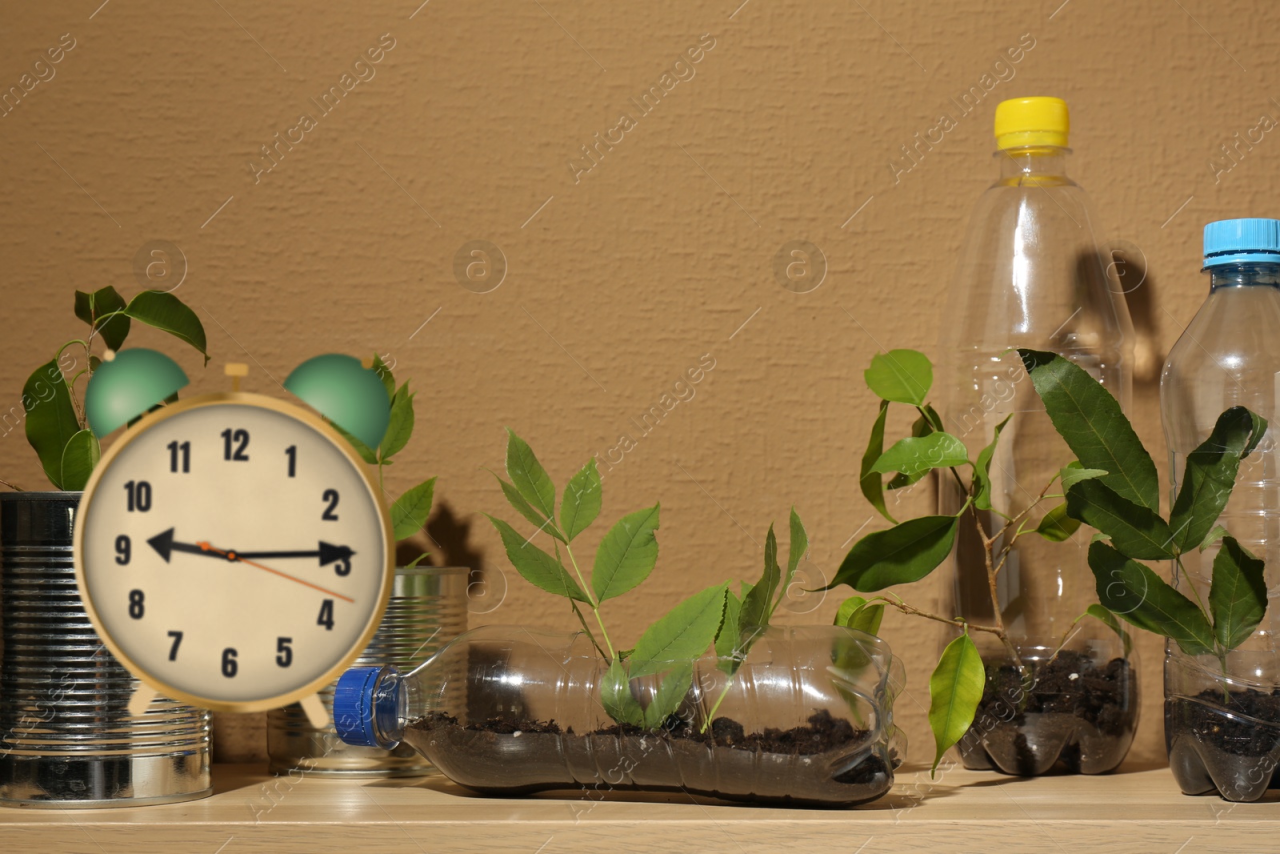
9:14:18
